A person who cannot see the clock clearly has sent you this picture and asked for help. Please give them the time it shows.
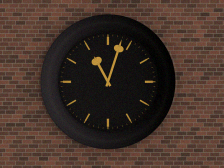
11:03
